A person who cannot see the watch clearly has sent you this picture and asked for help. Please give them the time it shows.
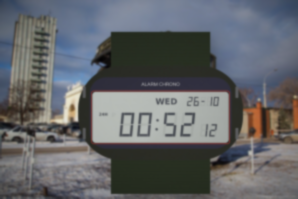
0:52:12
